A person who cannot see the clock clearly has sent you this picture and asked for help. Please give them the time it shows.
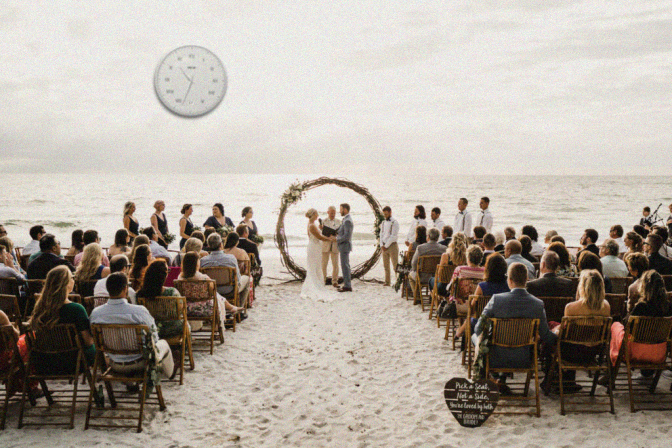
10:33
